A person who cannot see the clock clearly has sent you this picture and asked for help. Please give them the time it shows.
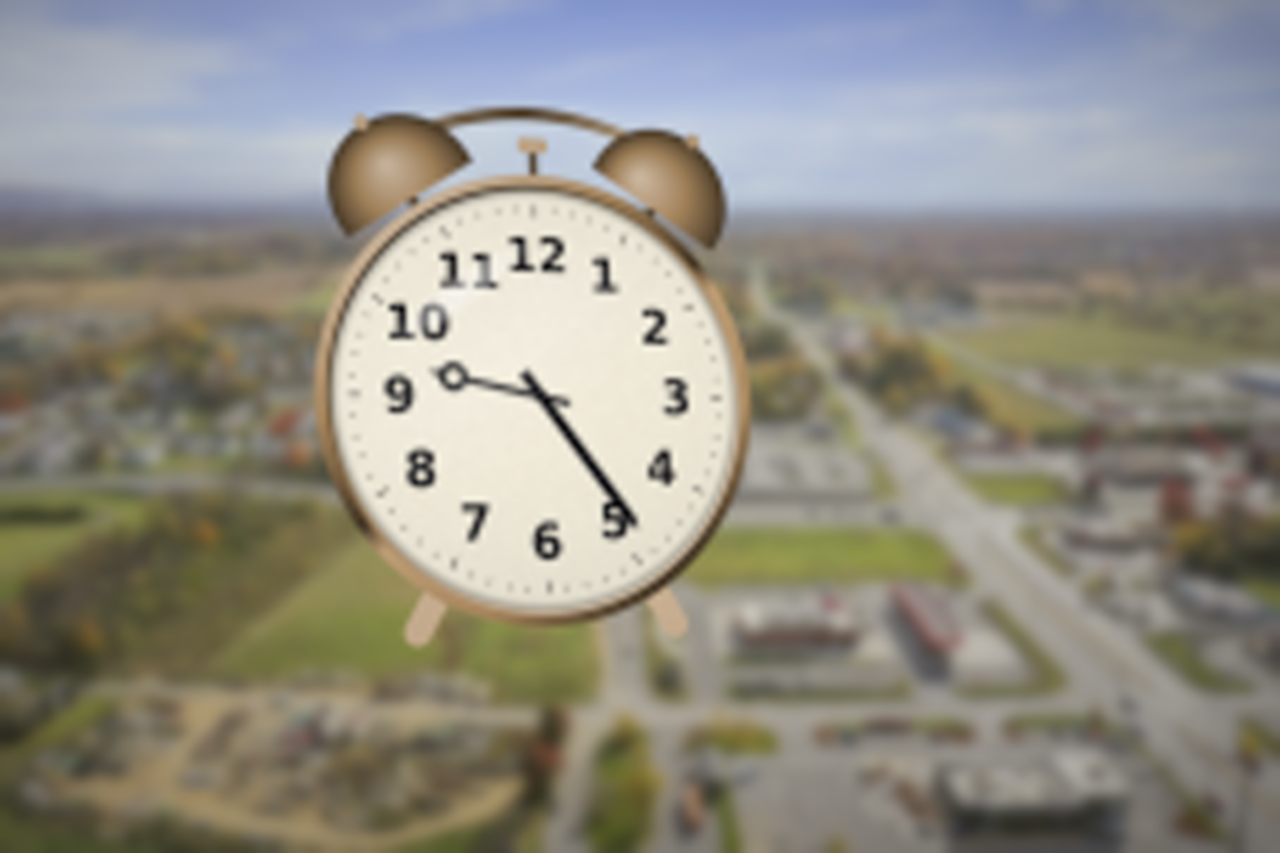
9:24
